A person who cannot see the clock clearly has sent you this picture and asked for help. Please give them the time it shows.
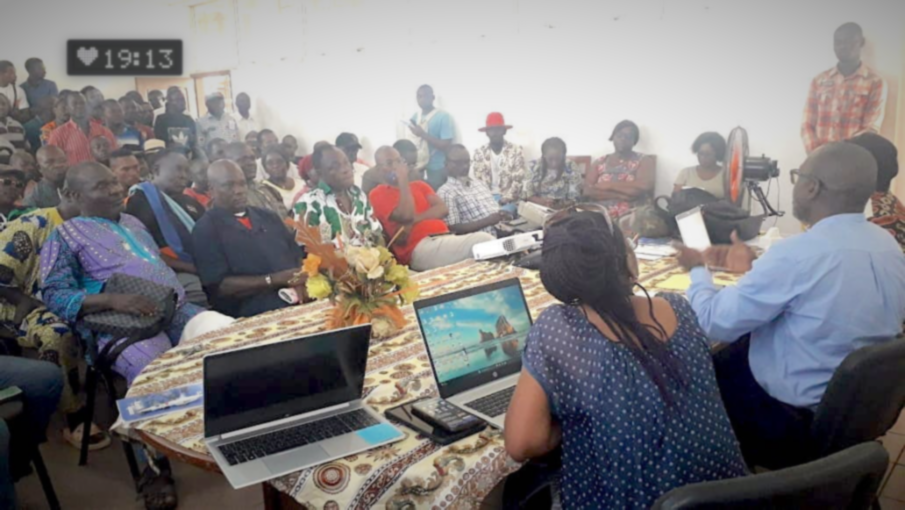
19:13
